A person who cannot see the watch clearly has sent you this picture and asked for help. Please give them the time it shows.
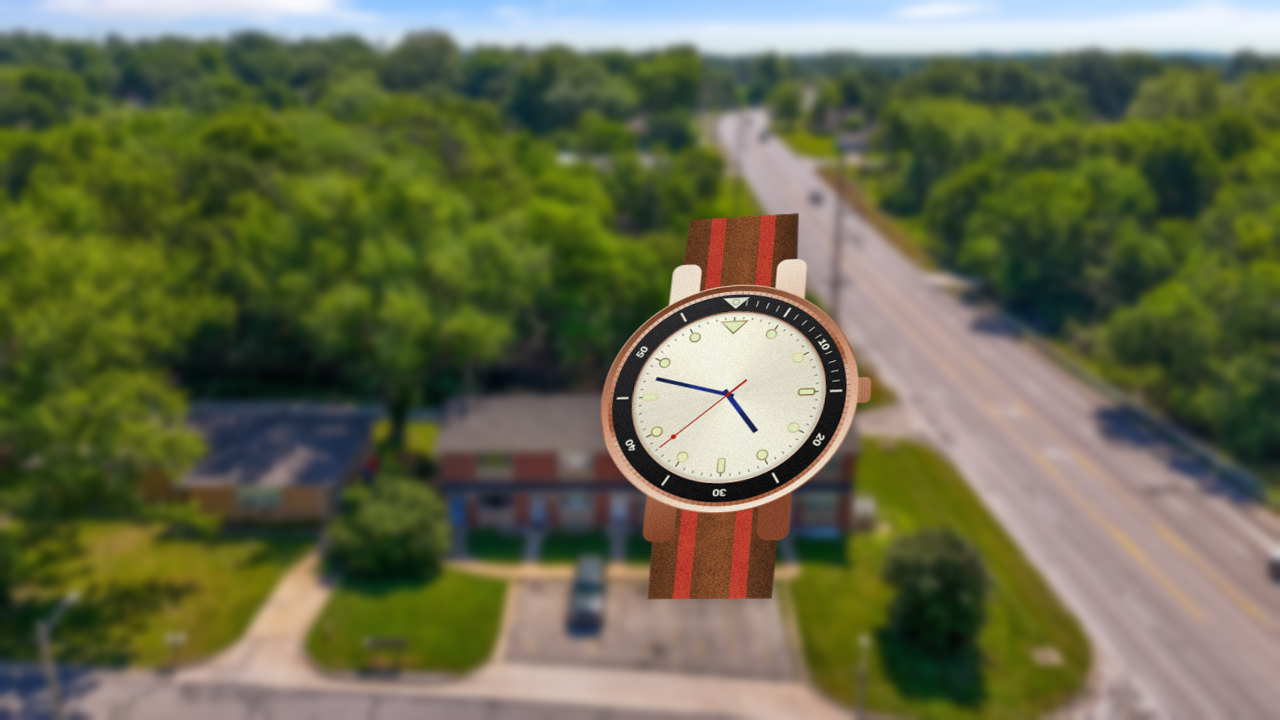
4:47:38
